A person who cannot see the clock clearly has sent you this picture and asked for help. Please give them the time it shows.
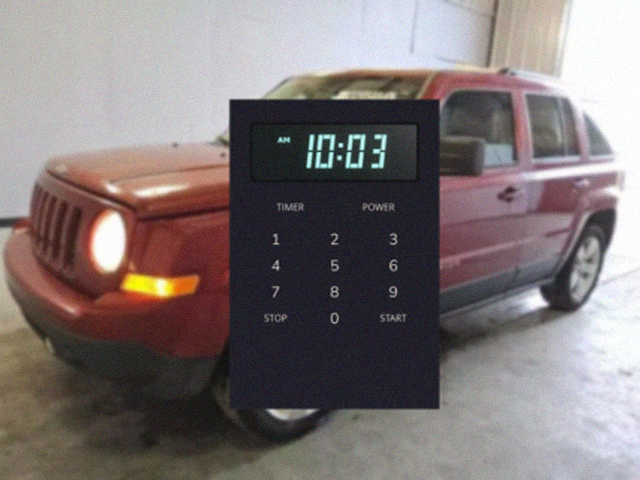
10:03
